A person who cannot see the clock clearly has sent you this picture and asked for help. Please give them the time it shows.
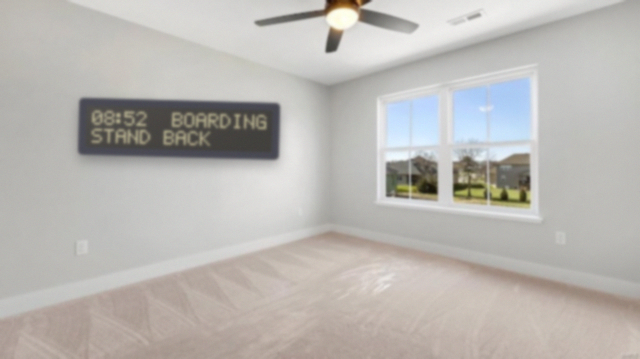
8:52
